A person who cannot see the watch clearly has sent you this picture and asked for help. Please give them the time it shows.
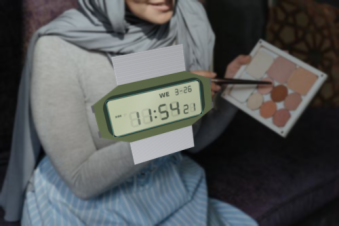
11:54:21
